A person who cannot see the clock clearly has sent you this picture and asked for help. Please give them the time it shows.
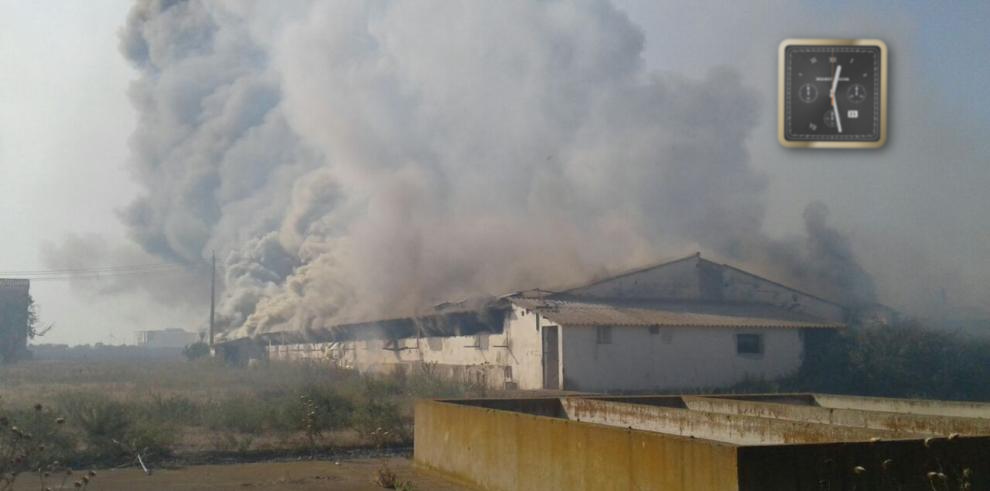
12:28
